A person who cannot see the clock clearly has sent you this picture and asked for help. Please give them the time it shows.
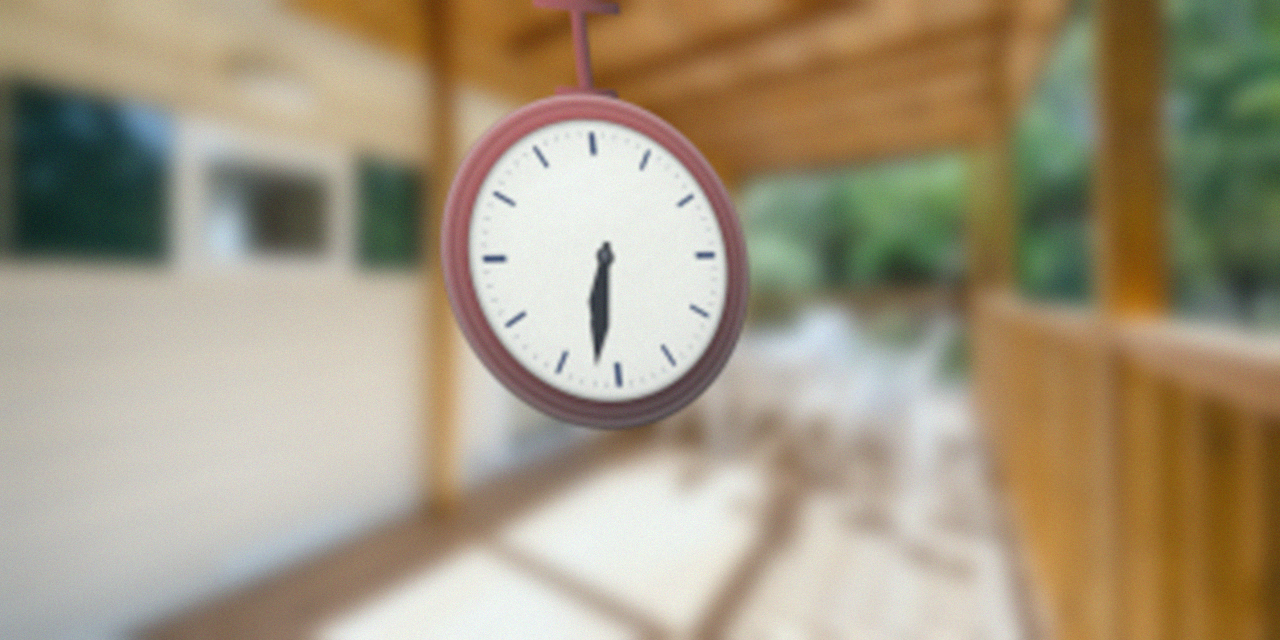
6:32
